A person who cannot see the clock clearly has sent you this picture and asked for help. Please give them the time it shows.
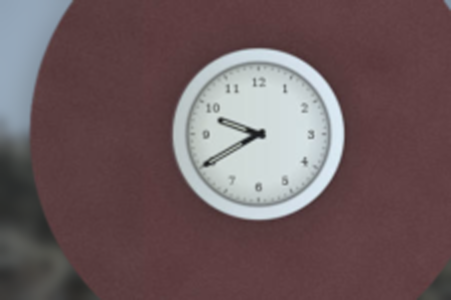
9:40
